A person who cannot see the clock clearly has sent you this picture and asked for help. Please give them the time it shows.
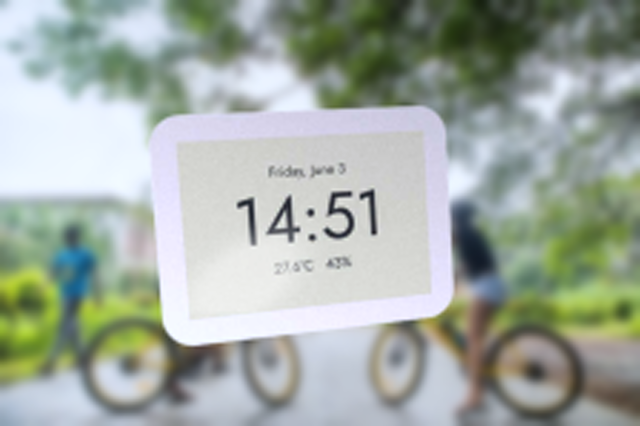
14:51
